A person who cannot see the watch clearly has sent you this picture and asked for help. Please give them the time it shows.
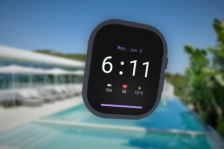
6:11
